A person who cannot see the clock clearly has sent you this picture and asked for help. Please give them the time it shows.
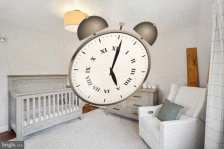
5:01
